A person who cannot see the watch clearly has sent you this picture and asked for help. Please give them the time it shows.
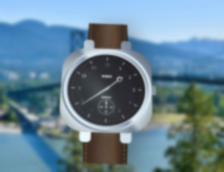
1:39
